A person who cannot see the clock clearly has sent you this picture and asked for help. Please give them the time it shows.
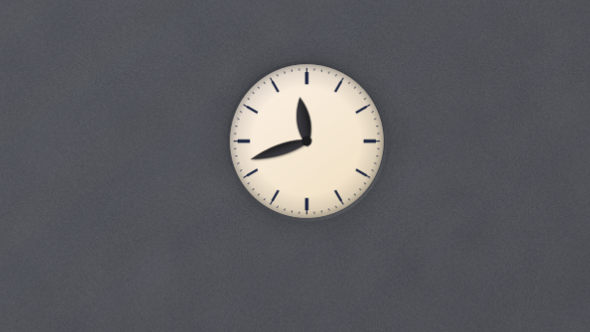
11:42
